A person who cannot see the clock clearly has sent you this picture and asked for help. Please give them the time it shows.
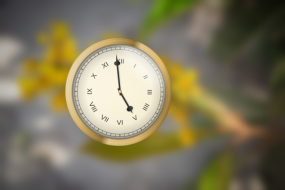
4:59
